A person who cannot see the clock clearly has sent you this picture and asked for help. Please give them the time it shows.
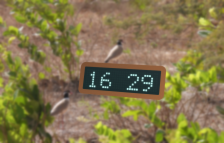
16:29
